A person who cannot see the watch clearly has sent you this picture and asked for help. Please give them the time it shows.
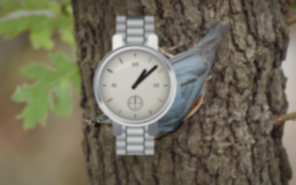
1:08
